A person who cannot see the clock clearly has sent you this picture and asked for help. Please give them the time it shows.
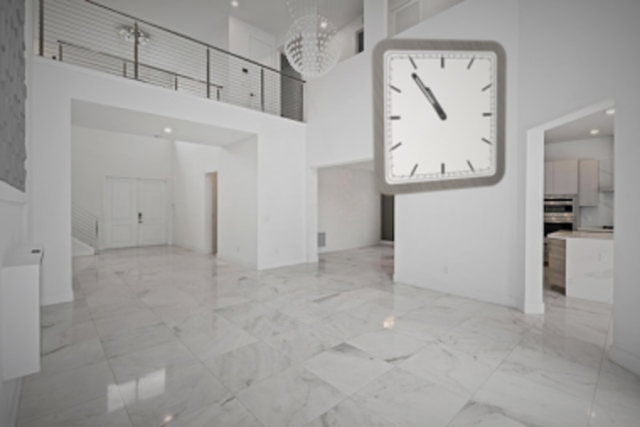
10:54
